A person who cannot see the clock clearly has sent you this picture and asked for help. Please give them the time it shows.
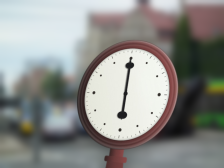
6:00
